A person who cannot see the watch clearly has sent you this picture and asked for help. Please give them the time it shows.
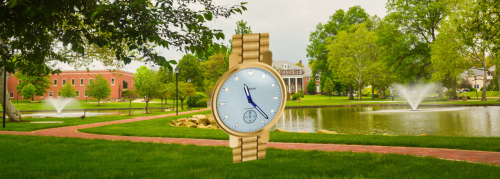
11:23
